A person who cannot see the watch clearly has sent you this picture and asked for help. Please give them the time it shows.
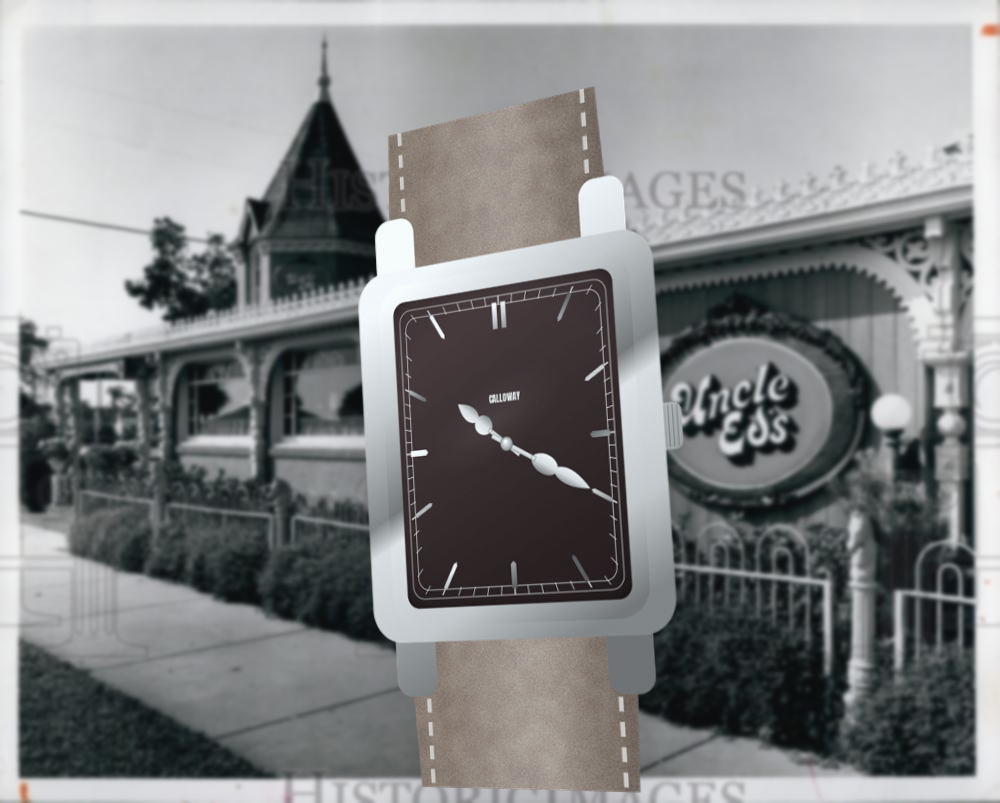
10:20
